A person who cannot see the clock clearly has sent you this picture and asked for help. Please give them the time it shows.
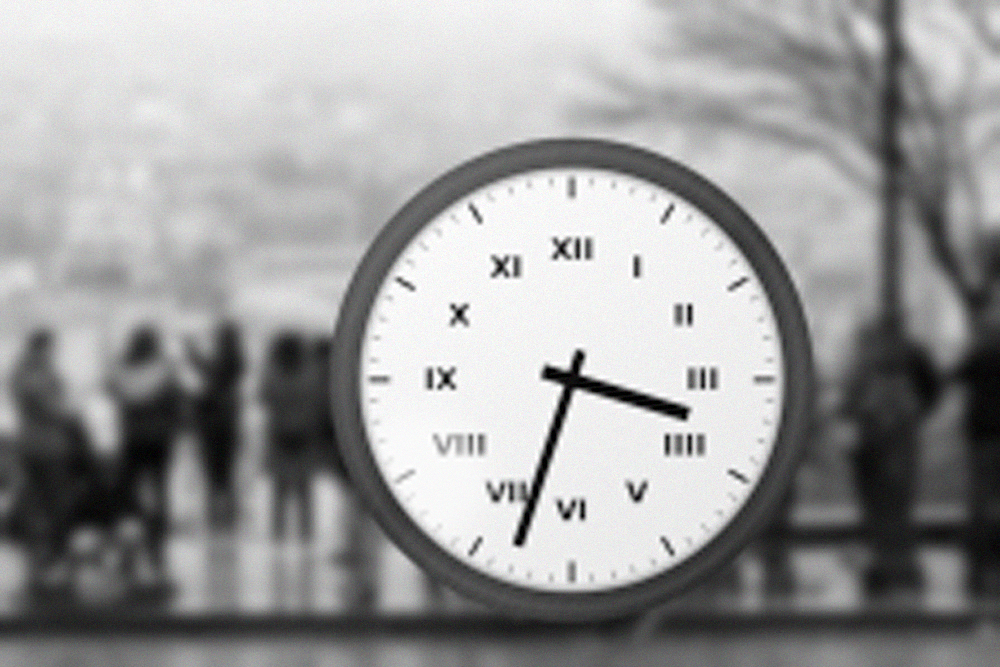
3:33
